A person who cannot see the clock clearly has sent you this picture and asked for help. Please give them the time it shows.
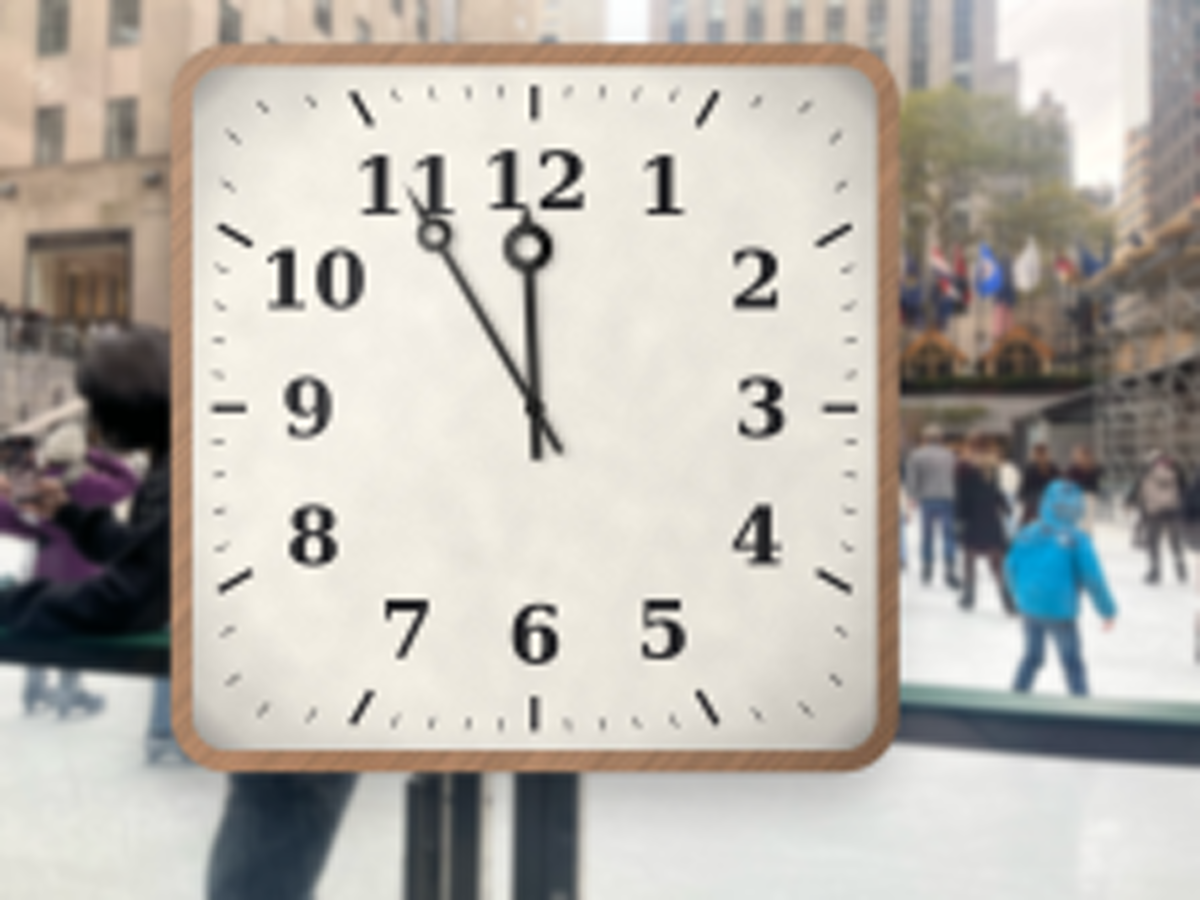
11:55
